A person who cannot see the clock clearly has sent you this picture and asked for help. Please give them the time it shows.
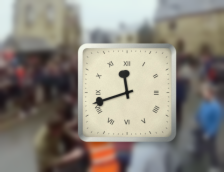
11:42
